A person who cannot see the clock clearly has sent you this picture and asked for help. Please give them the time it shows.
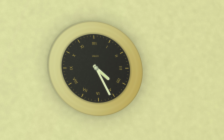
4:26
